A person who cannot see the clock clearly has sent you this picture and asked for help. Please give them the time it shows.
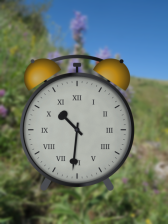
10:31
